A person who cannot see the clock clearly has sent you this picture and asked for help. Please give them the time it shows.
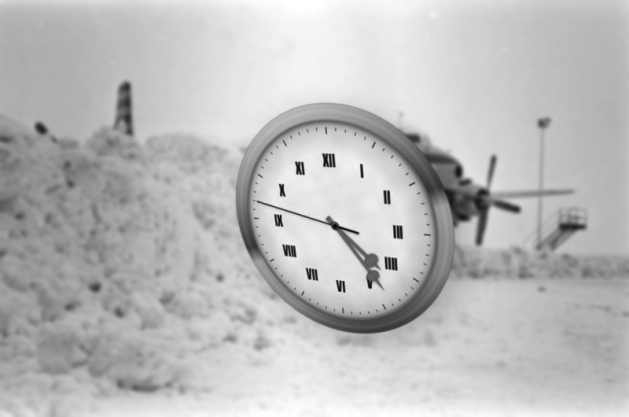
4:23:47
